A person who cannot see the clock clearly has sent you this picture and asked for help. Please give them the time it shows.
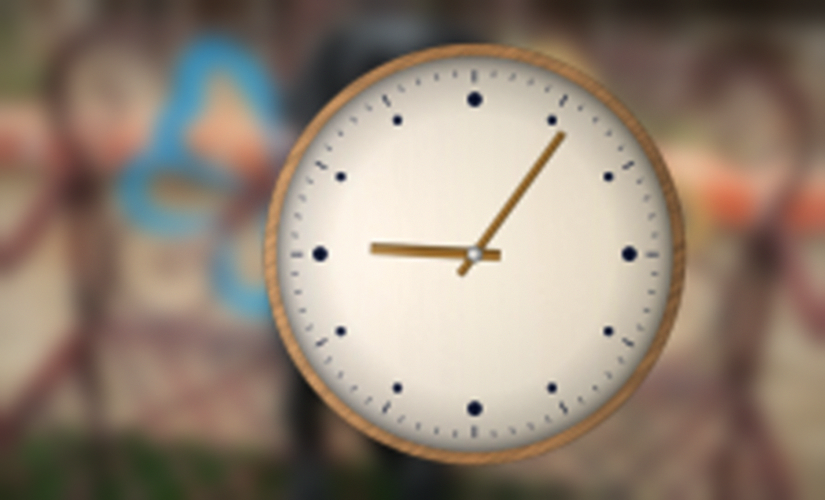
9:06
